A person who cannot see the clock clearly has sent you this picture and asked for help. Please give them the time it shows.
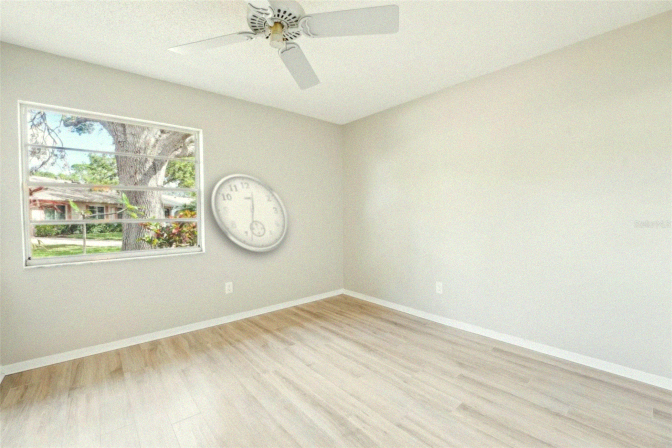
12:33
